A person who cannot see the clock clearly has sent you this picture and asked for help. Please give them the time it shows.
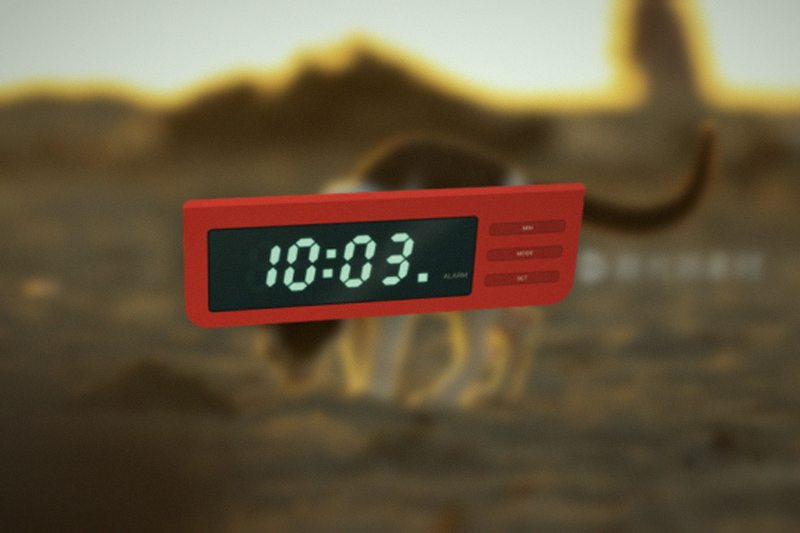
10:03
